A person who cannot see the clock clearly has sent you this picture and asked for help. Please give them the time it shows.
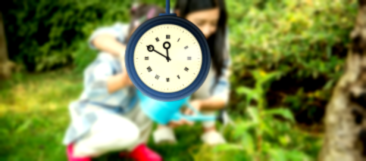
11:50
